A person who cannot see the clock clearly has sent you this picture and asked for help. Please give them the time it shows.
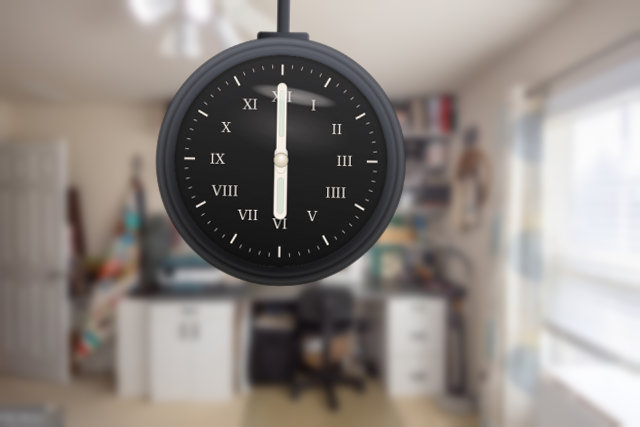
6:00
